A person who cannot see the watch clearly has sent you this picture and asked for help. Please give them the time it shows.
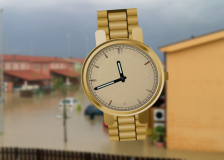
11:42
